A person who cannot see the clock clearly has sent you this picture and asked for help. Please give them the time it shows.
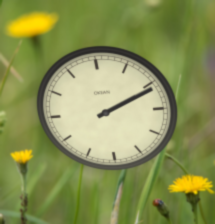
2:11
